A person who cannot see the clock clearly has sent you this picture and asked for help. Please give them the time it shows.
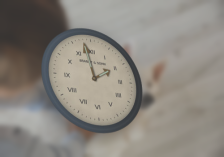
1:58
